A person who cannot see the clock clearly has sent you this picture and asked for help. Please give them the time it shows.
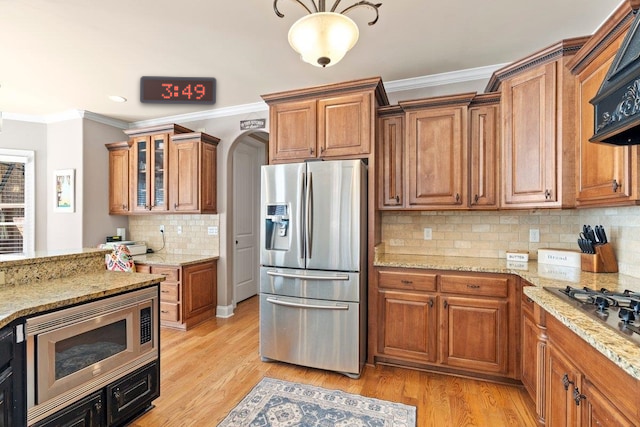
3:49
